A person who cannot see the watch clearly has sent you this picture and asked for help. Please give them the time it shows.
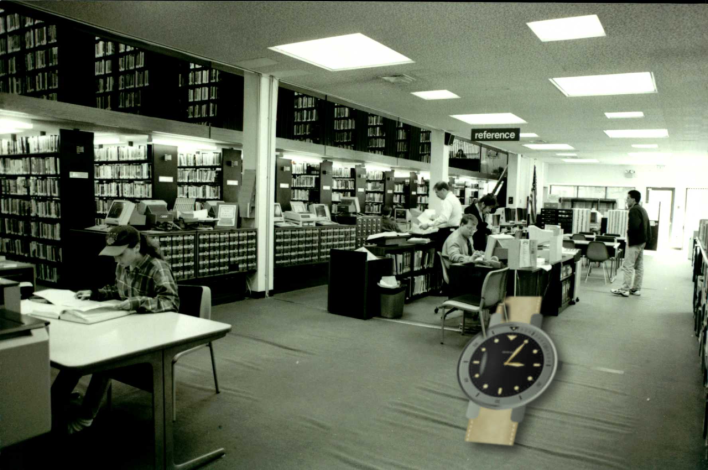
3:05
